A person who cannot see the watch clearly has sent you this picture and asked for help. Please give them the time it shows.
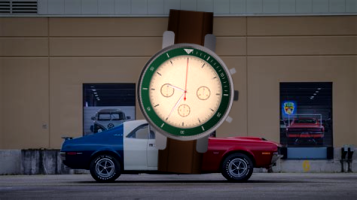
9:35
